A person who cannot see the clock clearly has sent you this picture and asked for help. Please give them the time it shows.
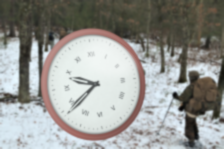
9:39
